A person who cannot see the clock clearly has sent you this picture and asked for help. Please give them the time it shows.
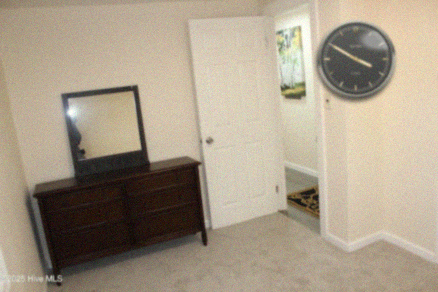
3:50
